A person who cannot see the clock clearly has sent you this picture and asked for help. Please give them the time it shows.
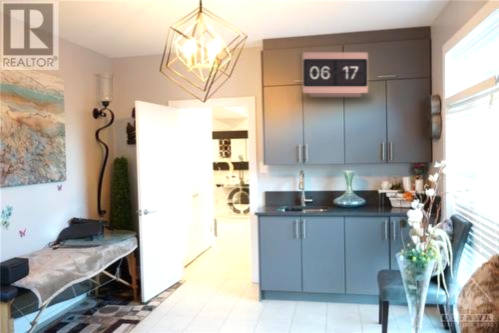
6:17
